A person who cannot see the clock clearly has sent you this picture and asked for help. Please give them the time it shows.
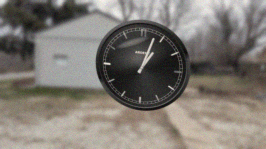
1:03
